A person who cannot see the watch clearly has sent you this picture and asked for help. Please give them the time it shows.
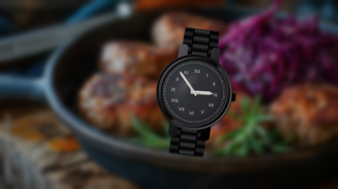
2:53
